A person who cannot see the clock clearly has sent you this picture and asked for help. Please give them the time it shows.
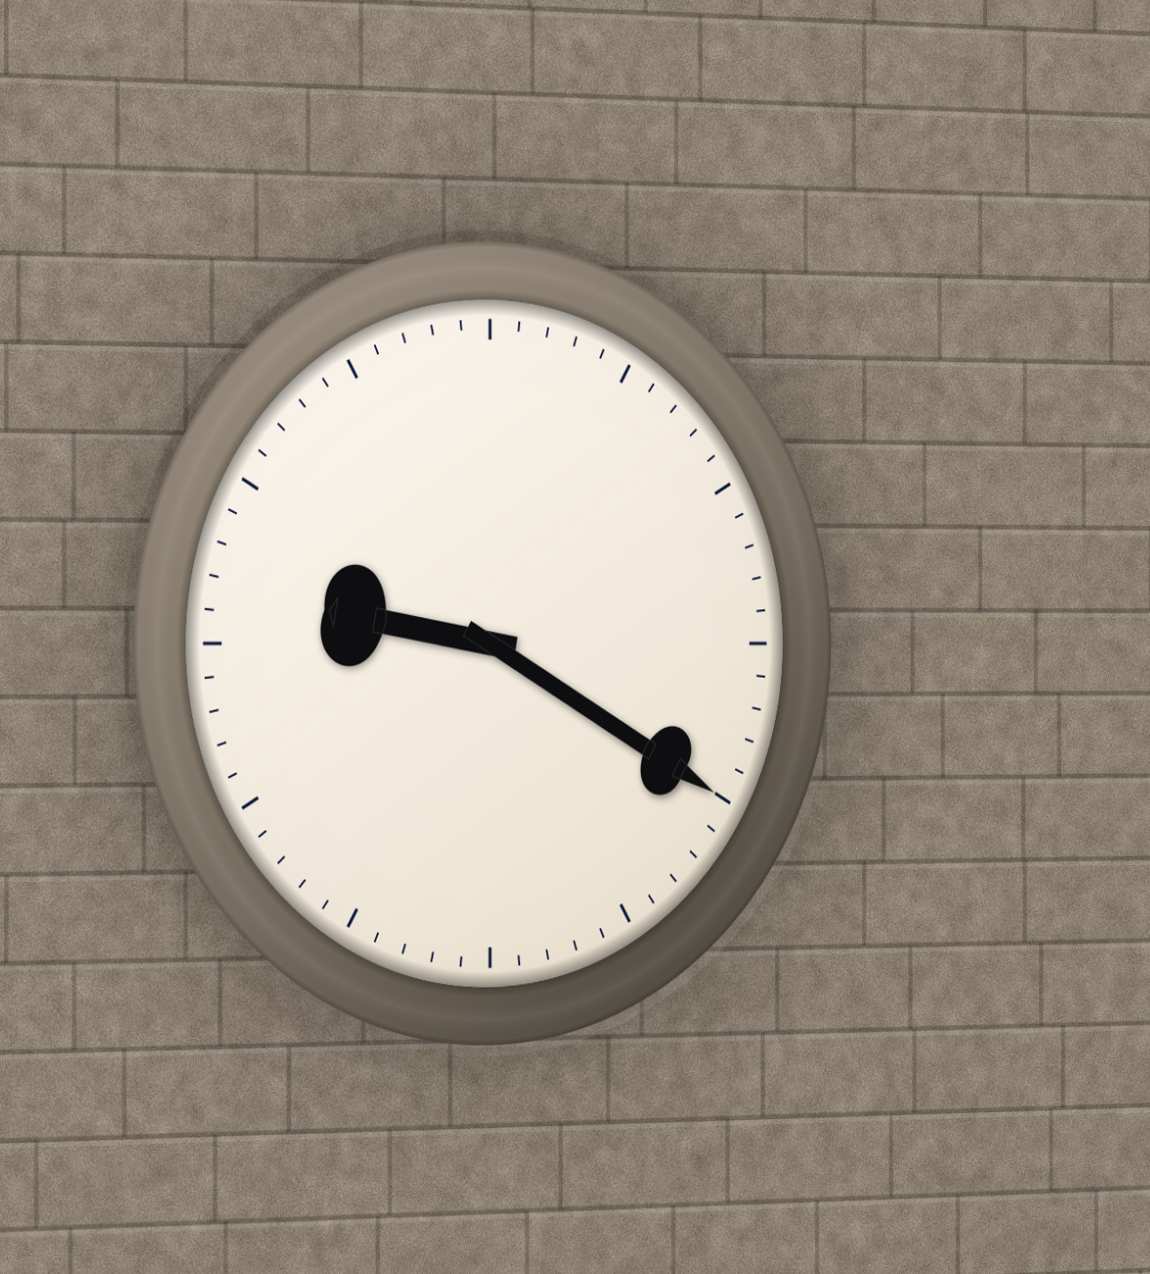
9:20
